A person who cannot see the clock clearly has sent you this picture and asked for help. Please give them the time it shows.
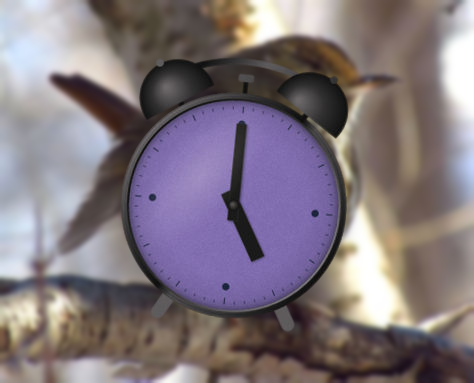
5:00
